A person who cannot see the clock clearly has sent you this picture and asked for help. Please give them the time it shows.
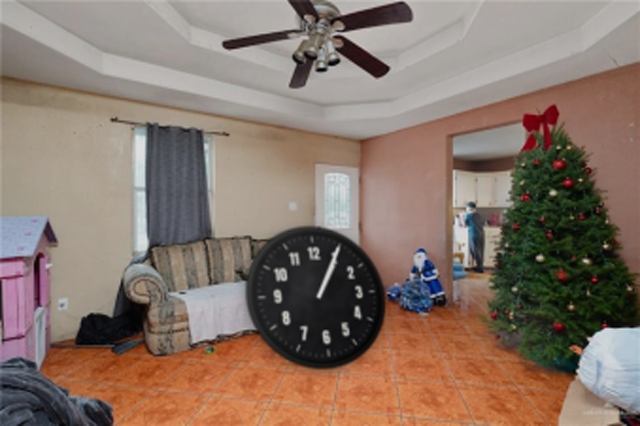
1:05
